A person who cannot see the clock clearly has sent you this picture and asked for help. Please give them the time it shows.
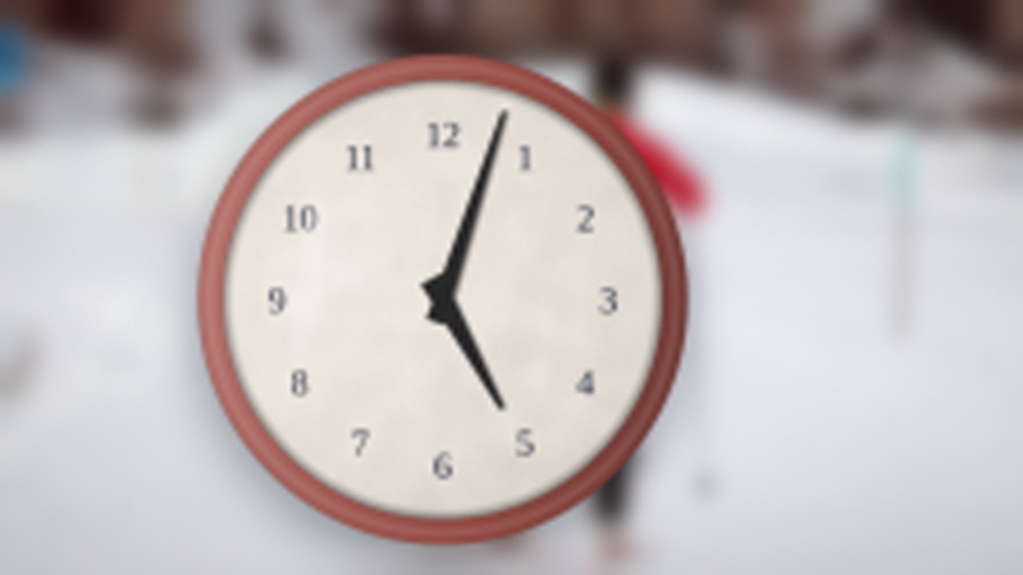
5:03
